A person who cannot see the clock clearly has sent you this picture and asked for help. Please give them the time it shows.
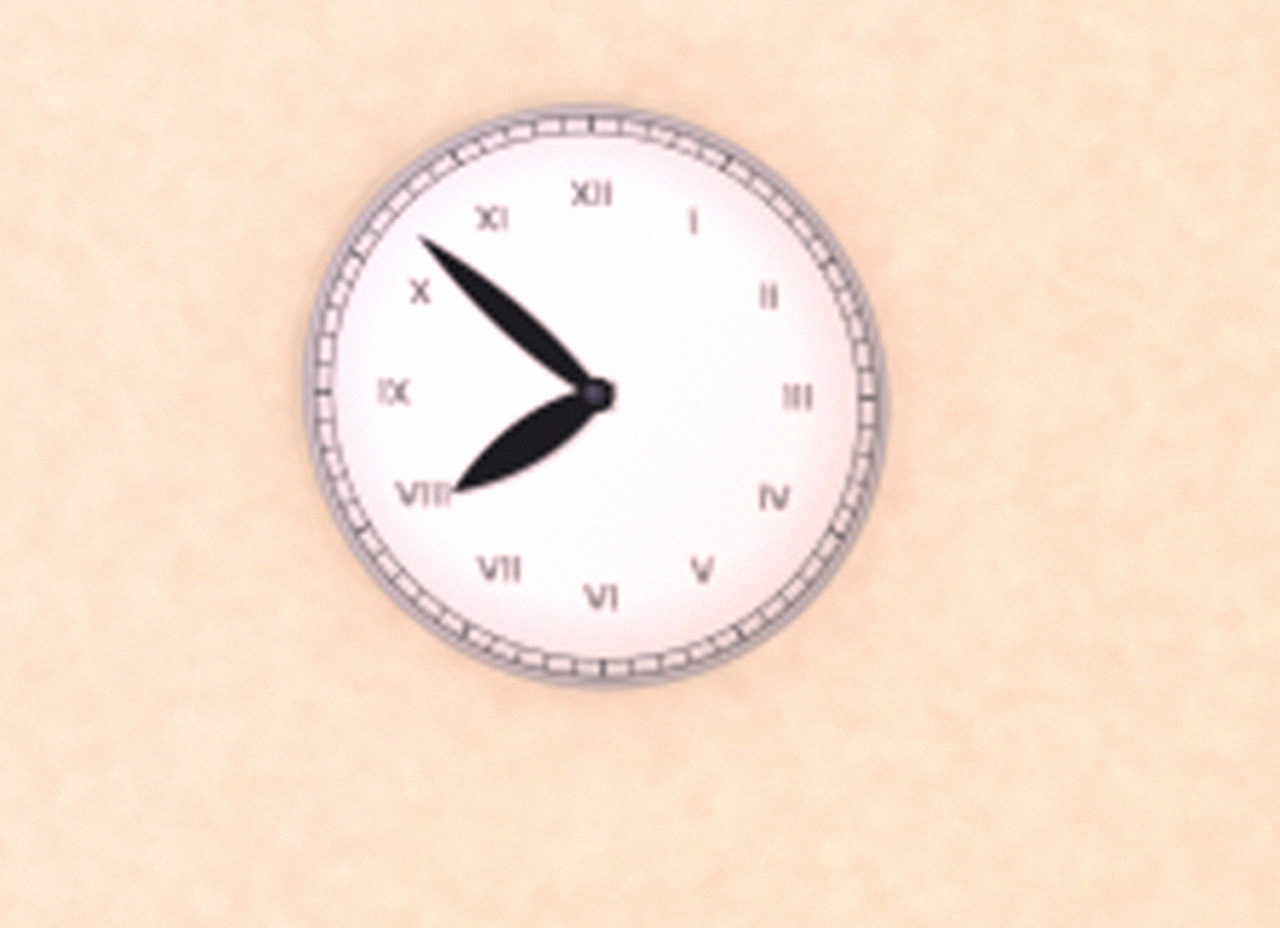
7:52
